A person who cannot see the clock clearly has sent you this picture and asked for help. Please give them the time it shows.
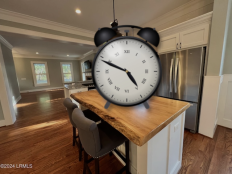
4:49
